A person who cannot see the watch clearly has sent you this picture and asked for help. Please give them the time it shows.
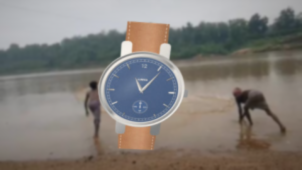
11:06
